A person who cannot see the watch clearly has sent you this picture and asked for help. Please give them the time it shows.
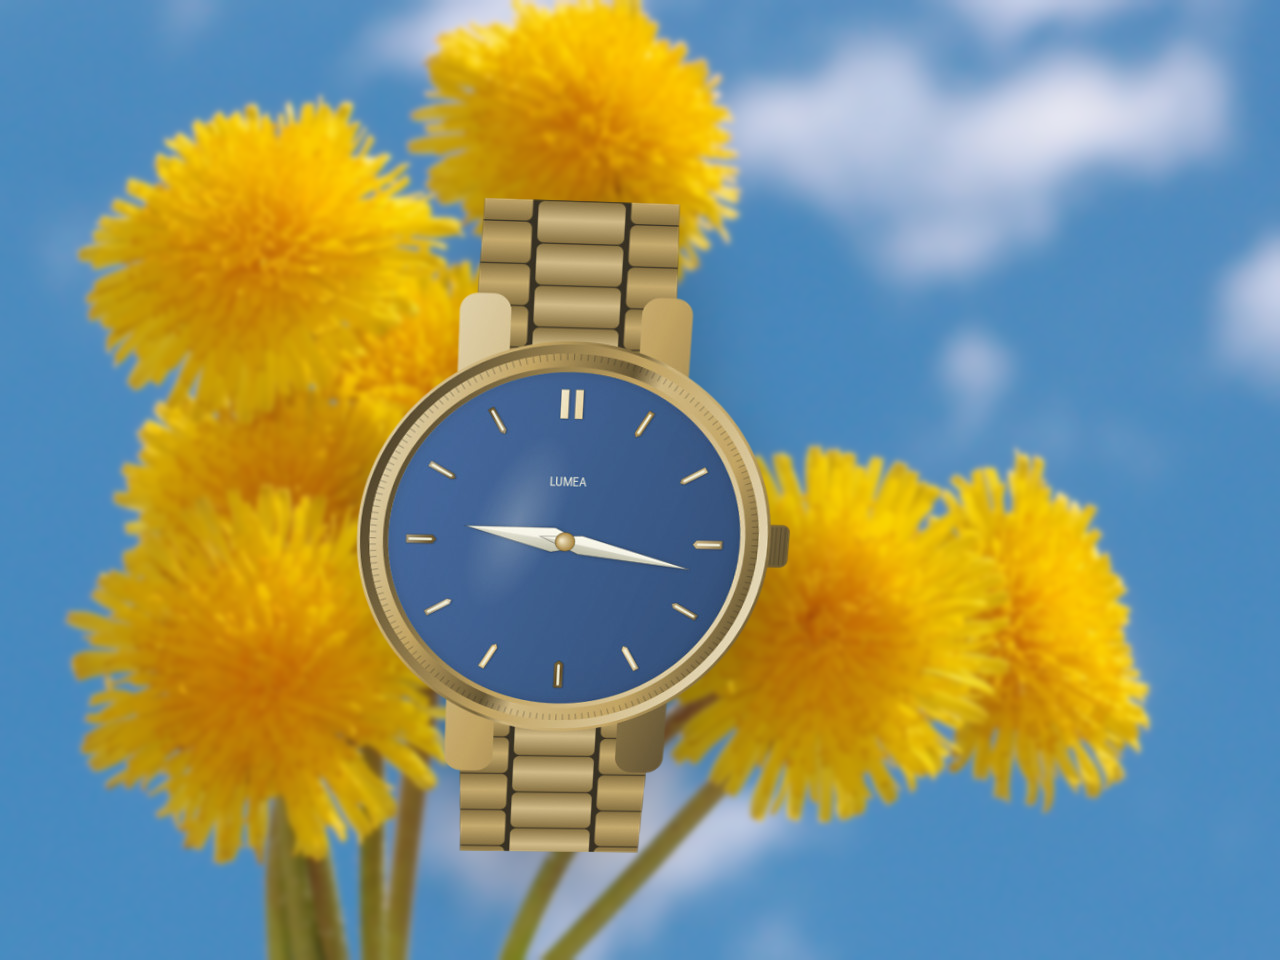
9:17
